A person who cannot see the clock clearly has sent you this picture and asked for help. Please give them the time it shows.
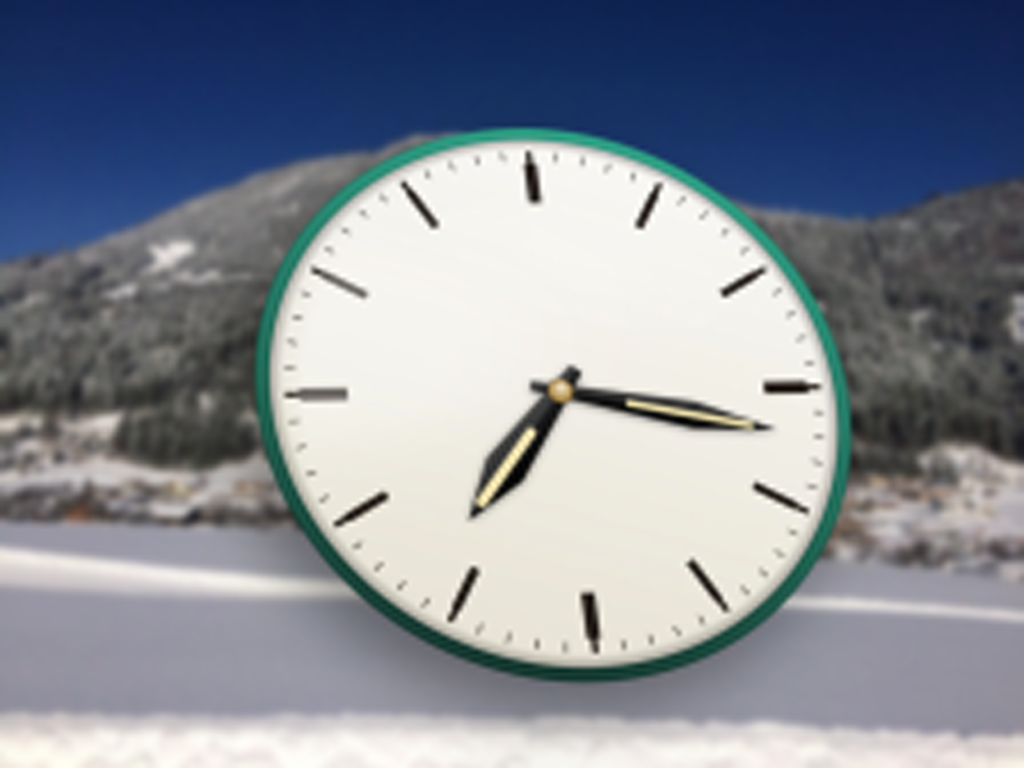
7:17
